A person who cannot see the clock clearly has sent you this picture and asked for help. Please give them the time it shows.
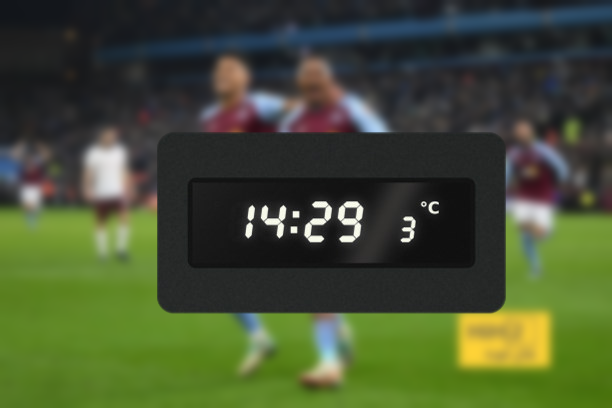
14:29
